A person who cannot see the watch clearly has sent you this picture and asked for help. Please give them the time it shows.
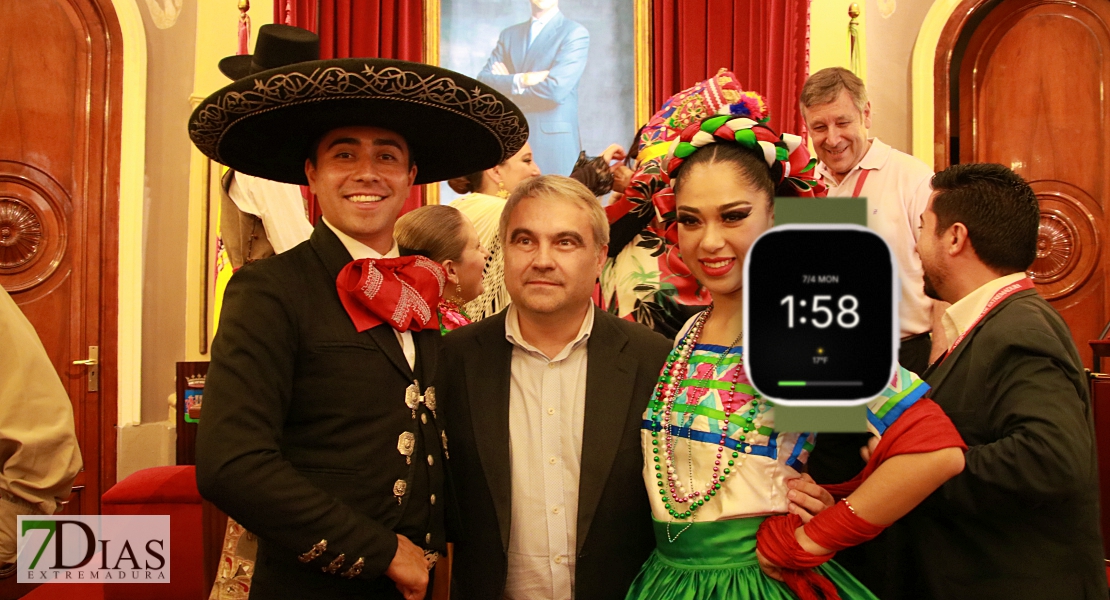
1:58
